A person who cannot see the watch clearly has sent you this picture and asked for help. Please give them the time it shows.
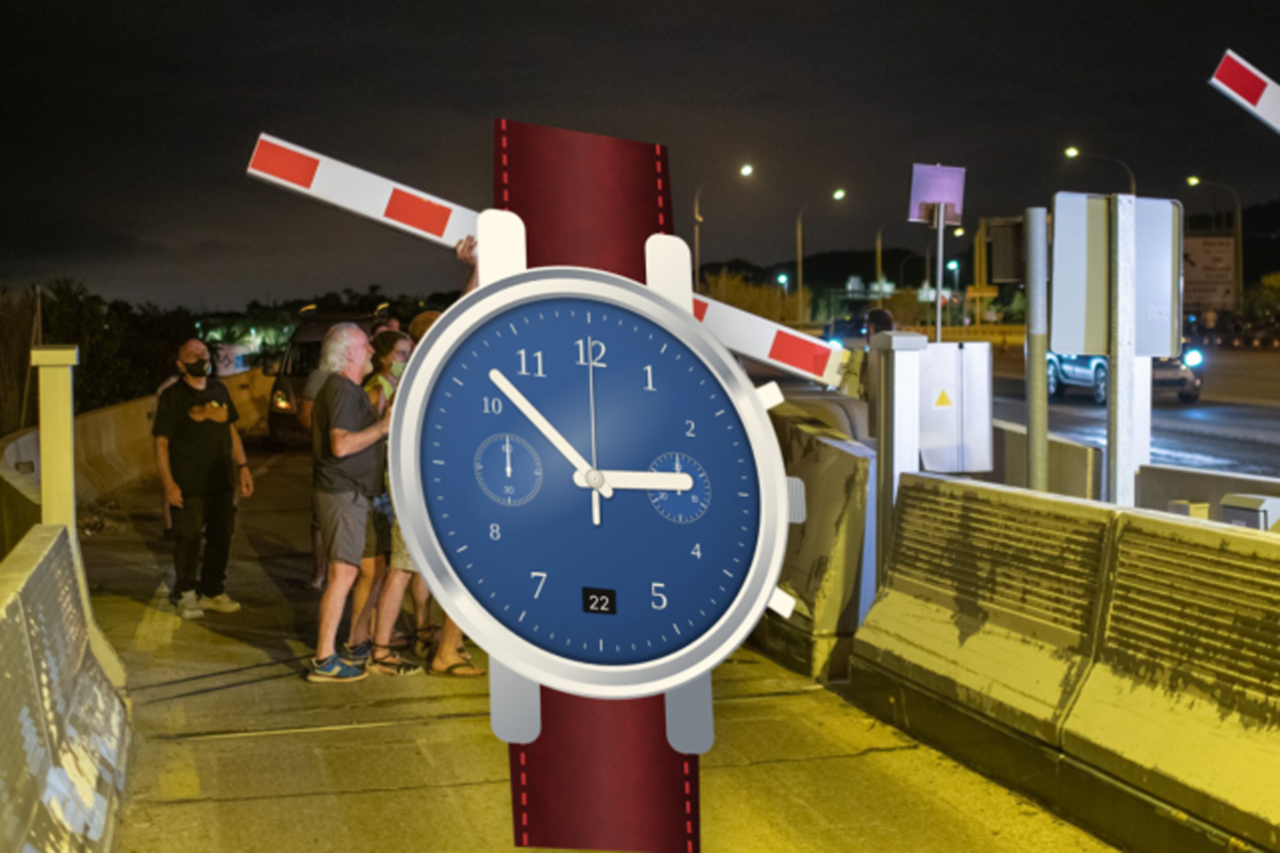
2:52
